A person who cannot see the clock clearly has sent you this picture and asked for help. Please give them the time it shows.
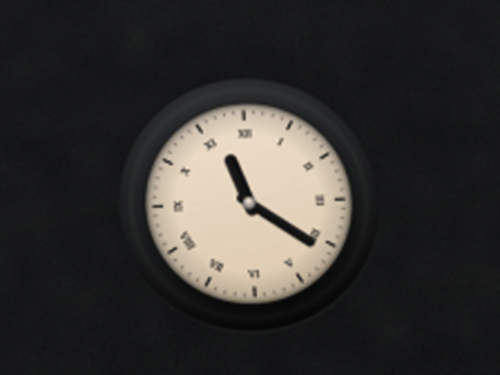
11:21
